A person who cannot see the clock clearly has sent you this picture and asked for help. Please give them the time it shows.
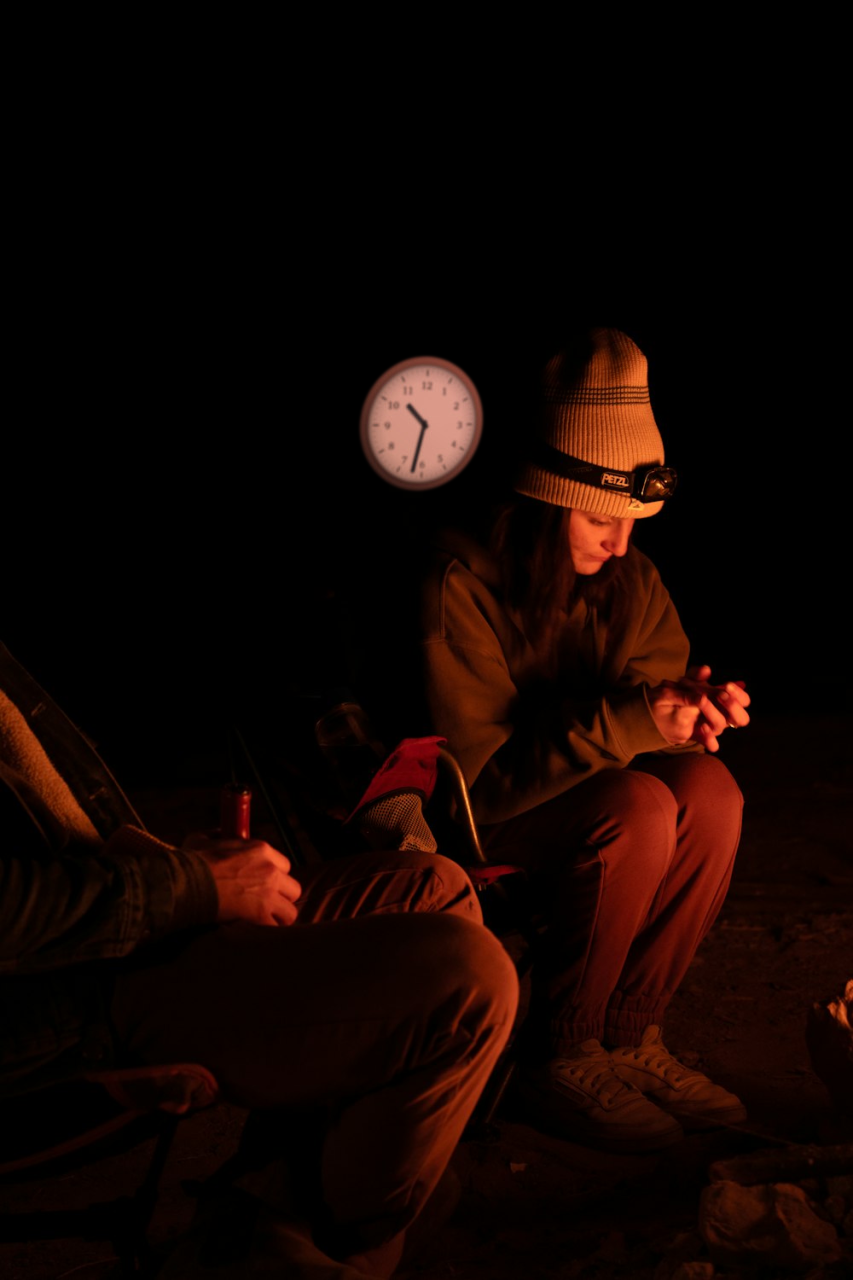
10:32
